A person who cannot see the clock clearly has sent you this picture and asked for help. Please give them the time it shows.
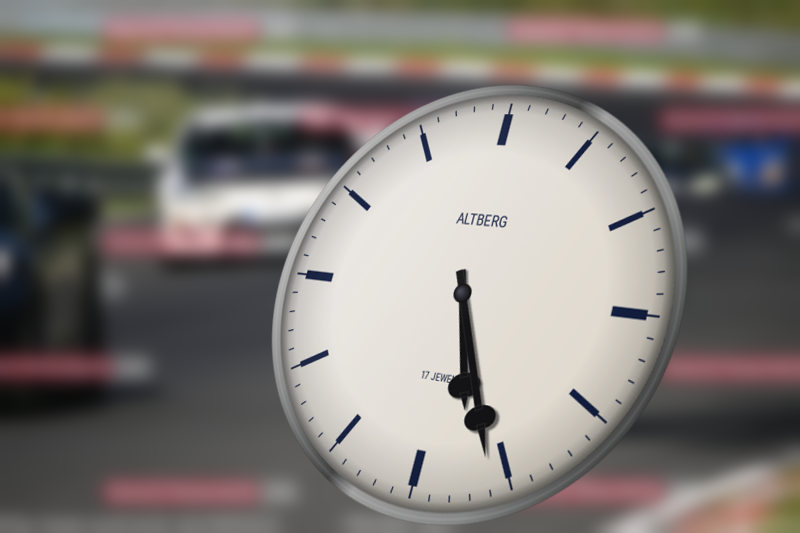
5:26
